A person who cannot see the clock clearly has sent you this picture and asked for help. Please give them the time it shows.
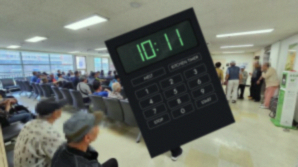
10:11
